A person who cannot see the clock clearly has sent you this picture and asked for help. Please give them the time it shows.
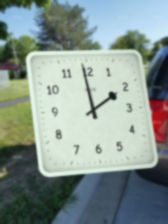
1:59
